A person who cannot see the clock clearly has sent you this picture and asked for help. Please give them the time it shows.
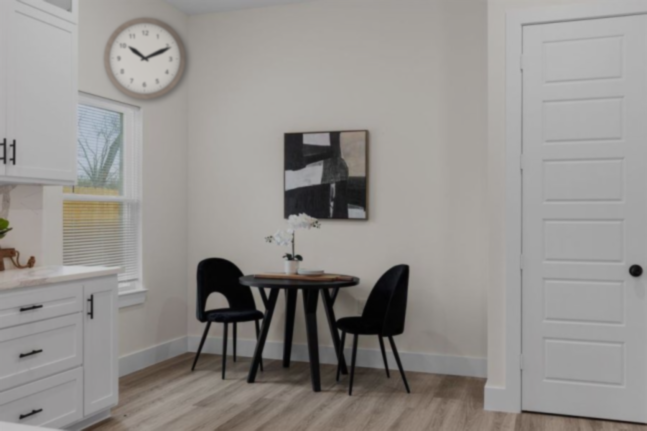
10:11
